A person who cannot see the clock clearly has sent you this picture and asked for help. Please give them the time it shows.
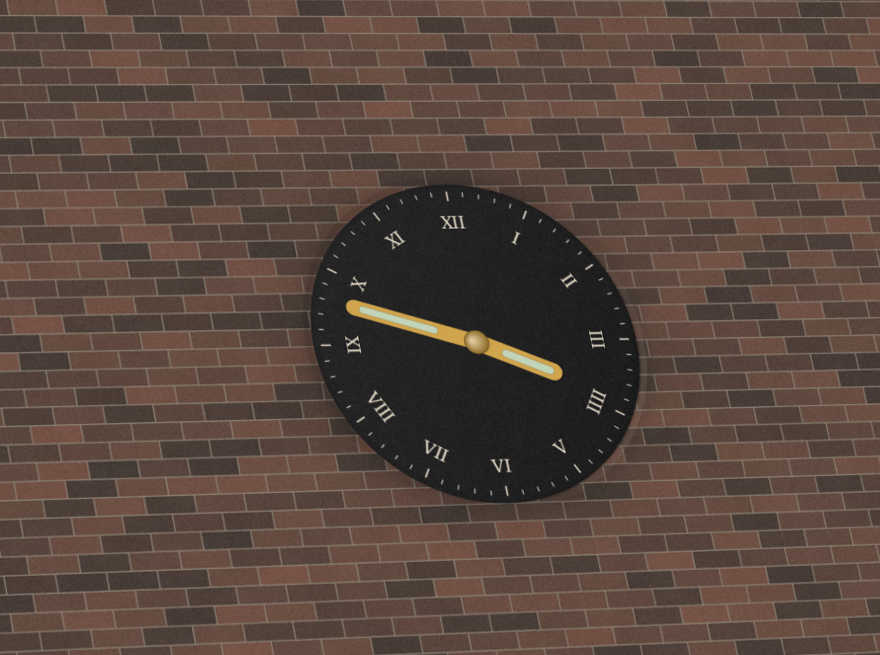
3:48
